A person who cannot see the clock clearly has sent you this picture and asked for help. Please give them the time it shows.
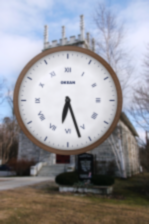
6:27
